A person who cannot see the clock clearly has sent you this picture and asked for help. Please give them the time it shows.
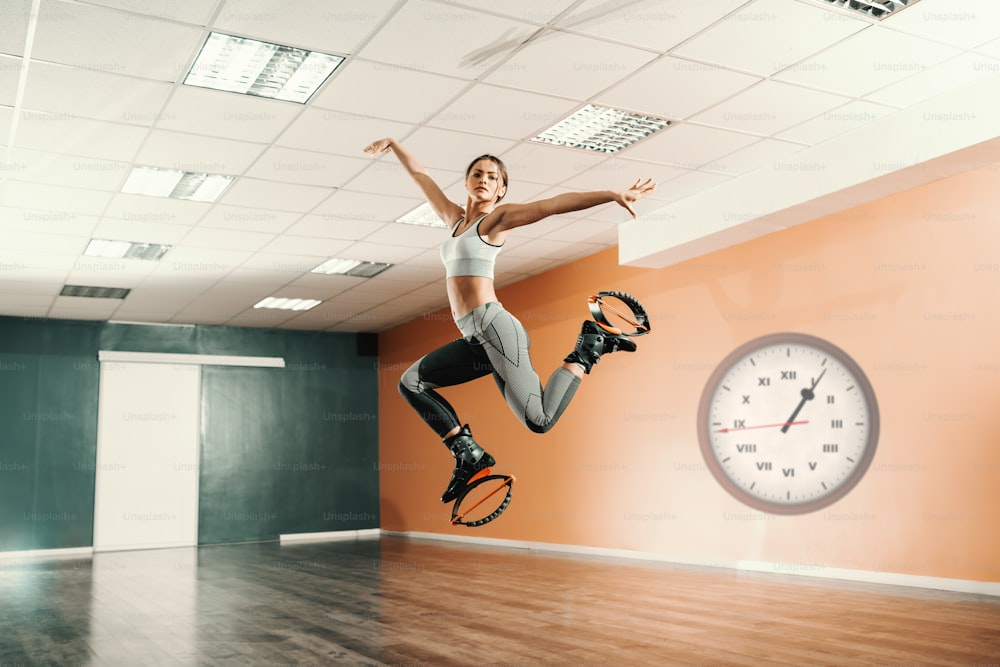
1:05:44
